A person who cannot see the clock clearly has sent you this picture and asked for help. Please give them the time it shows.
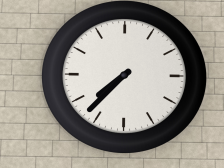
7:37
